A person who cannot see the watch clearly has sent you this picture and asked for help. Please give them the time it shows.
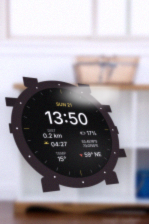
13:50
